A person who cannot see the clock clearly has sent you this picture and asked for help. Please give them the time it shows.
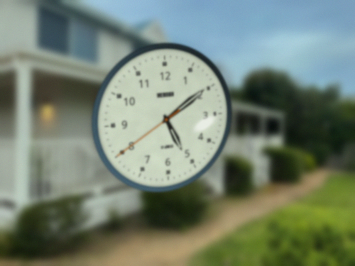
5:09:40
